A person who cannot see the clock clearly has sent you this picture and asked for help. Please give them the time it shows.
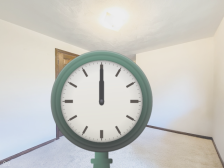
12:00
